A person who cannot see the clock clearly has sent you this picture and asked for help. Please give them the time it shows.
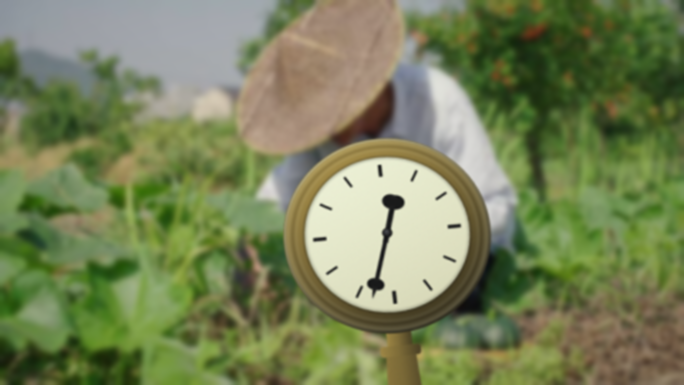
12:33
